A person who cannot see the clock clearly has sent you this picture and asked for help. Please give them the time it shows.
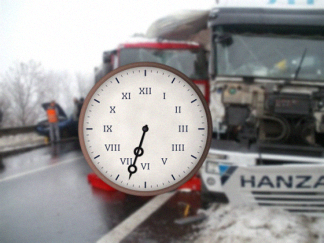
6:33
